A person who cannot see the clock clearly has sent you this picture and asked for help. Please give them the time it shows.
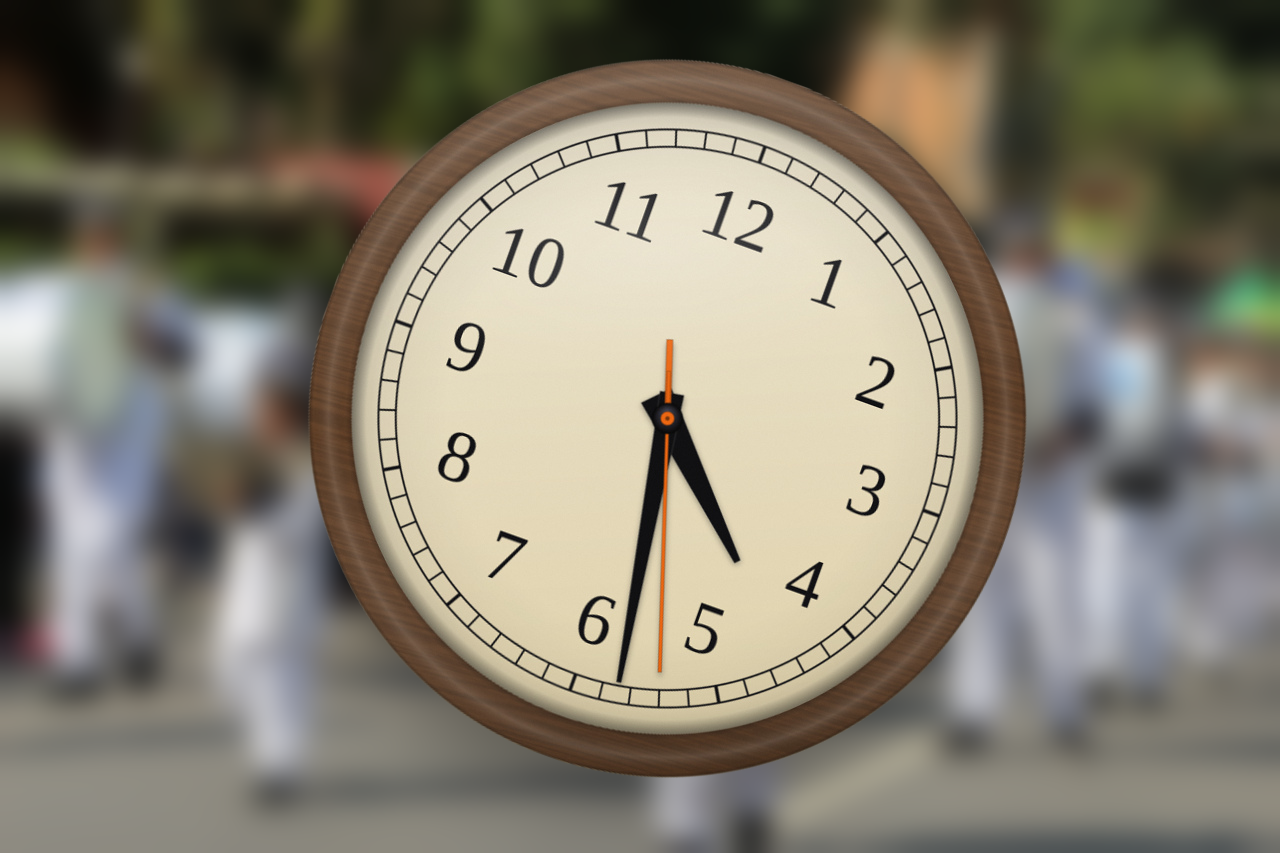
4:28:27
